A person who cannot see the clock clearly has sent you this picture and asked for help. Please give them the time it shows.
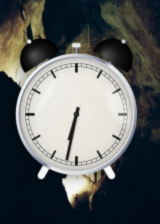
6:32
